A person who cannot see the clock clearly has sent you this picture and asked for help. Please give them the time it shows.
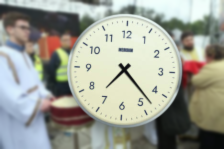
7:23
